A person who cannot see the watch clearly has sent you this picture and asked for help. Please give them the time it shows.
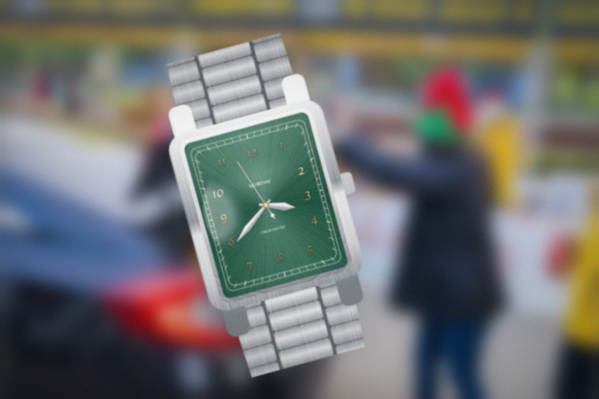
3:38:57
